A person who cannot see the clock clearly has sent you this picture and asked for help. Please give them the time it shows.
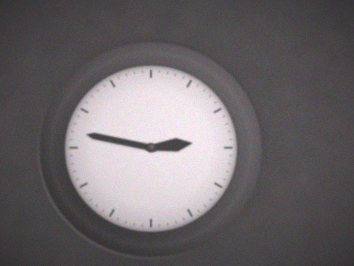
2:47
